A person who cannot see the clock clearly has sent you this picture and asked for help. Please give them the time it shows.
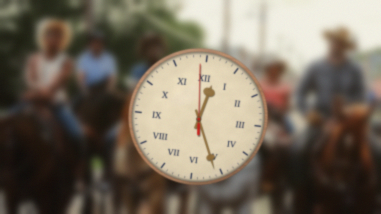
12:25:59
